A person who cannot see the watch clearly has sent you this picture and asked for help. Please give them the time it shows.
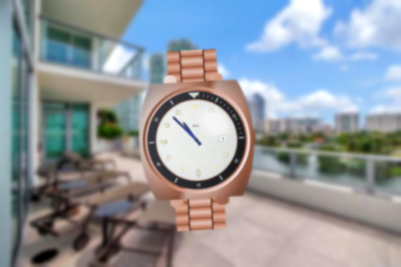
10:53
